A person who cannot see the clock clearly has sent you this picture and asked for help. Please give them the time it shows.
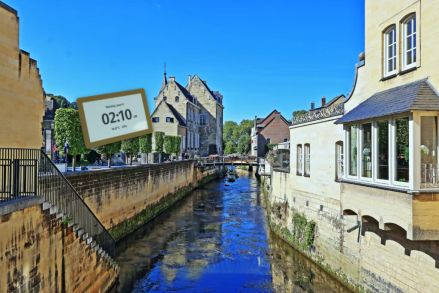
2:10
